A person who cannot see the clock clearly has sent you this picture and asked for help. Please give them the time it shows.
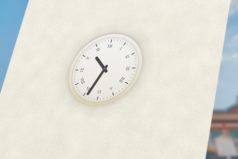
10:34
